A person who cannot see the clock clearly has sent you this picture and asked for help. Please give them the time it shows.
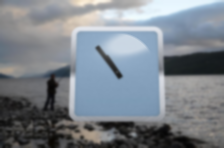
10:54
